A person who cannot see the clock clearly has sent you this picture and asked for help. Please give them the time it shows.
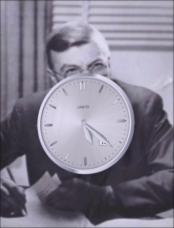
5:22
